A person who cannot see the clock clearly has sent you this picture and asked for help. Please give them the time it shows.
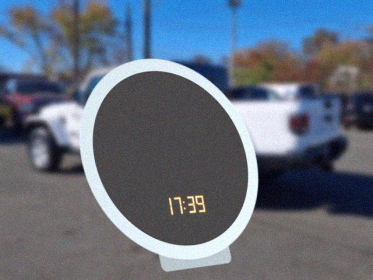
17:39
